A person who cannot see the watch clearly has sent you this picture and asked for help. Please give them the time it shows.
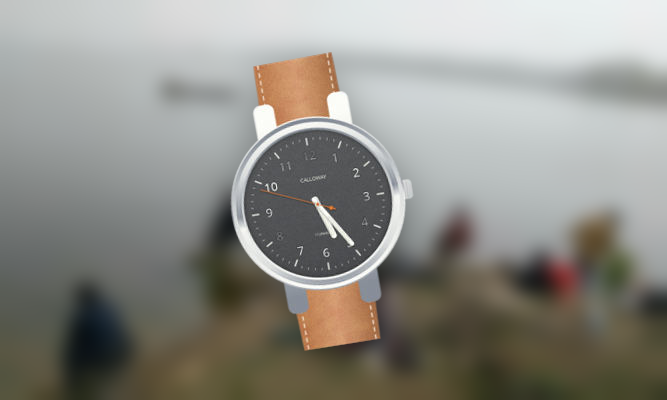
5:24:49
